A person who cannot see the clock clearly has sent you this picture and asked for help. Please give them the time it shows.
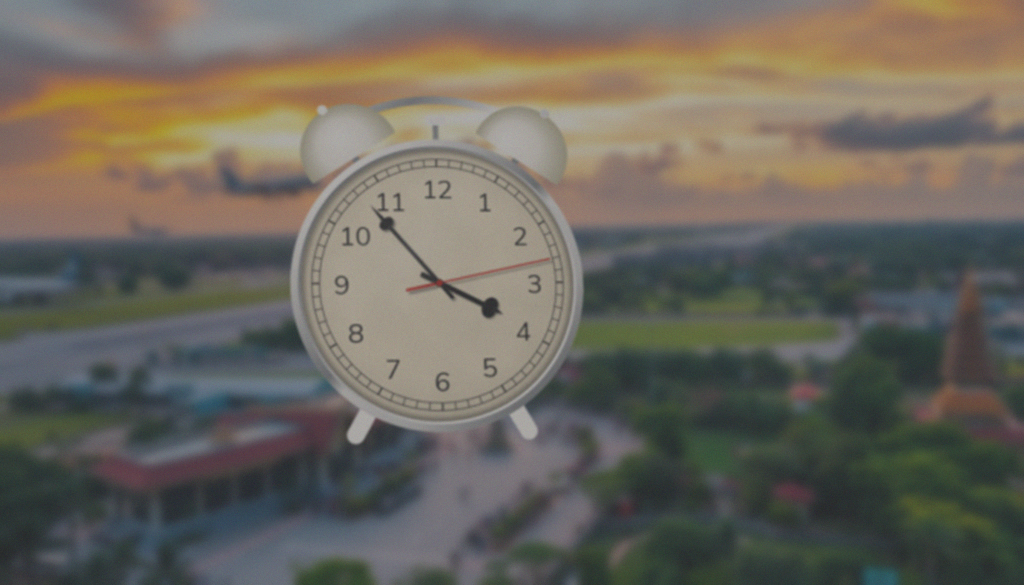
3:53:13
